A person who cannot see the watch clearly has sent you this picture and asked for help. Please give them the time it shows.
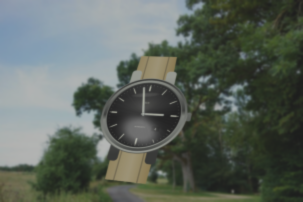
2:58
